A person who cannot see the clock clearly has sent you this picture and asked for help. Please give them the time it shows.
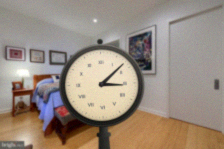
3:08
